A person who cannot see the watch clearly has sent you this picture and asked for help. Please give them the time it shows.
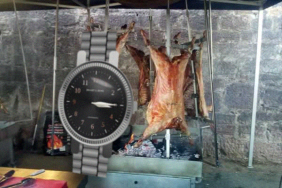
3:15
